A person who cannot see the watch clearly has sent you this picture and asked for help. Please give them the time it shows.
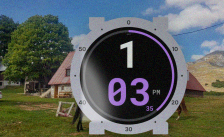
1:03
